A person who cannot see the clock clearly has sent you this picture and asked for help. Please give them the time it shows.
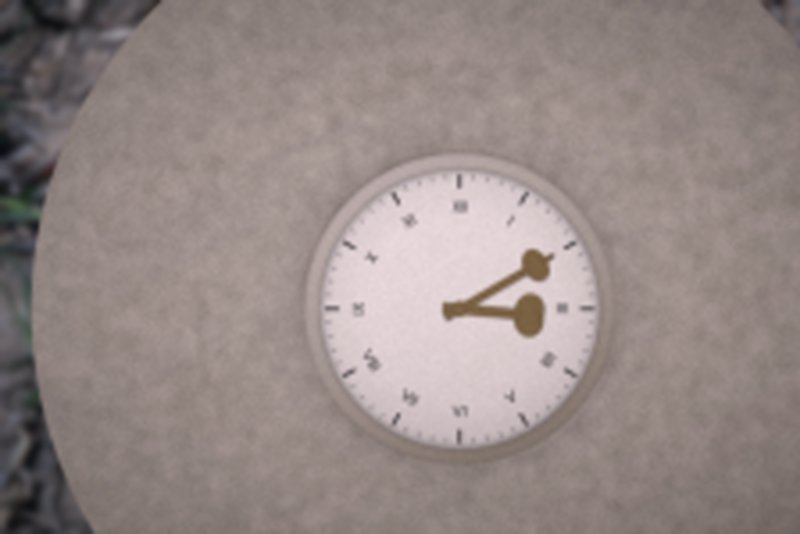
3:10
